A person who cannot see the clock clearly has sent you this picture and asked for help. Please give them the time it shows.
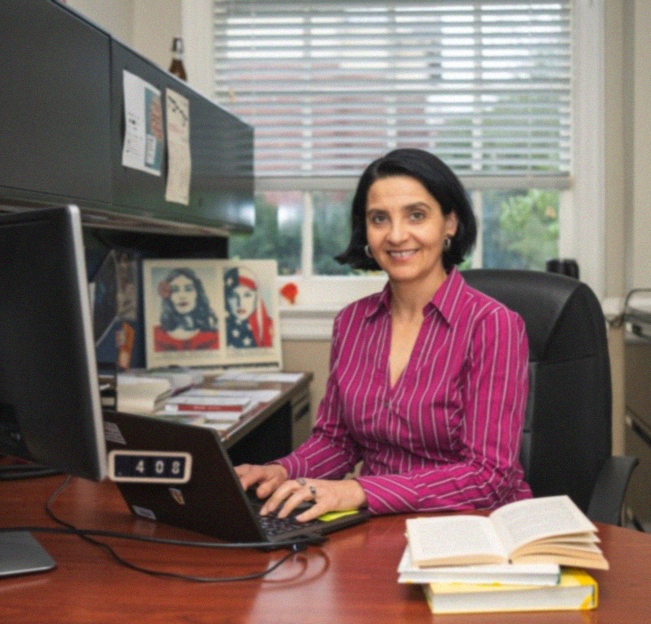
4:08
